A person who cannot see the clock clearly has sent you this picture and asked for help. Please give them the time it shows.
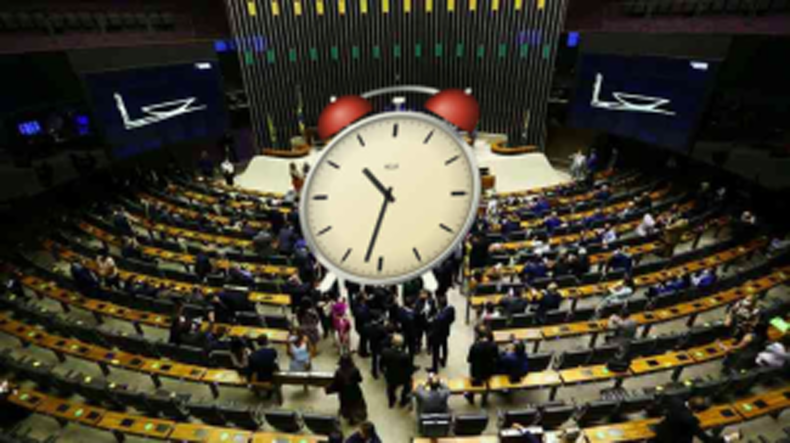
10:32
